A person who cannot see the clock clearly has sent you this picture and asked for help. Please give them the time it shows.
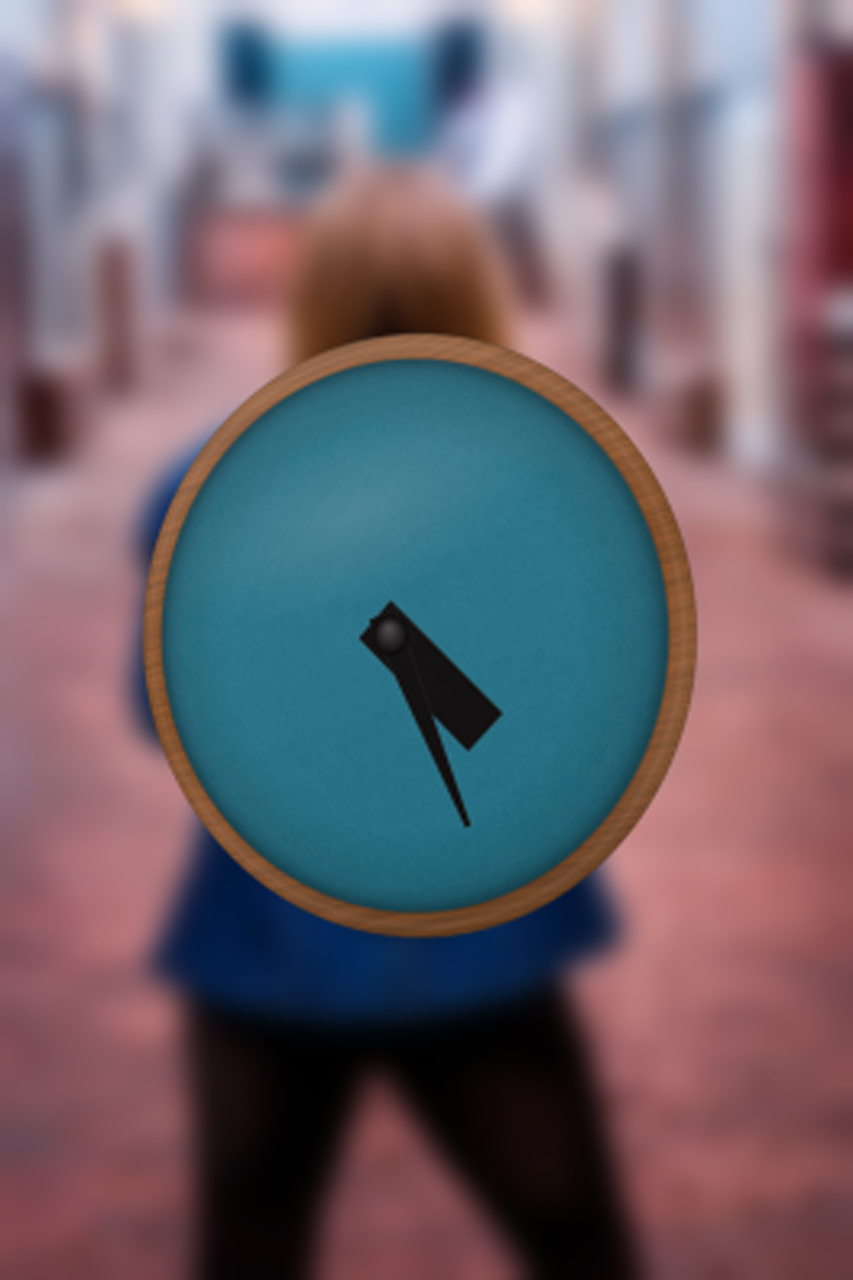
4:26
